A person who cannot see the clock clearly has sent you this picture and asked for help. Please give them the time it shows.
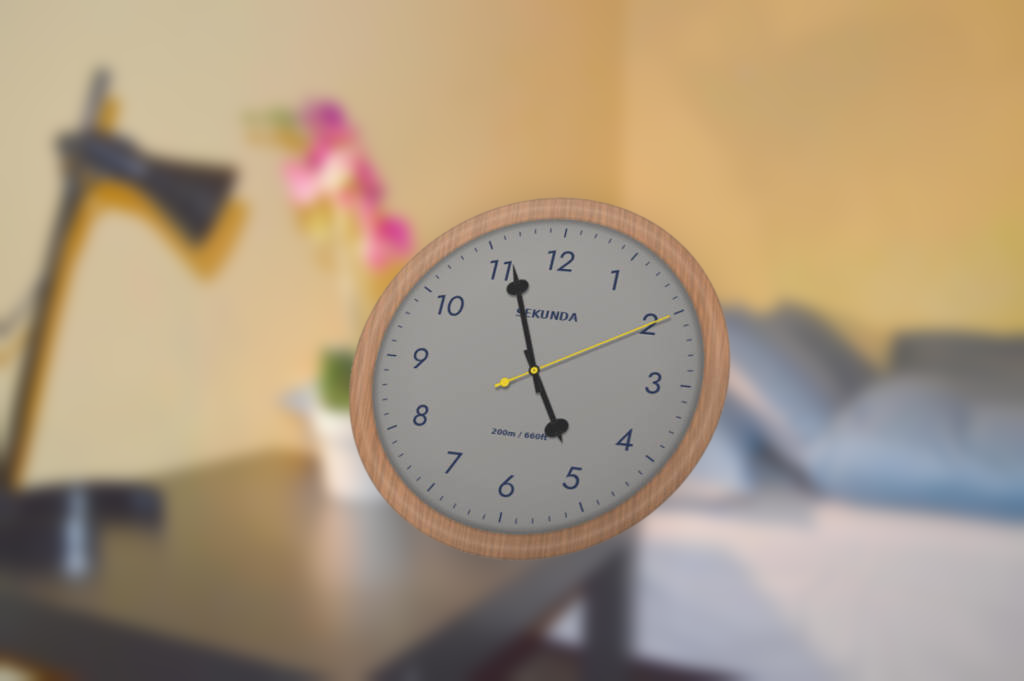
4:56:10
